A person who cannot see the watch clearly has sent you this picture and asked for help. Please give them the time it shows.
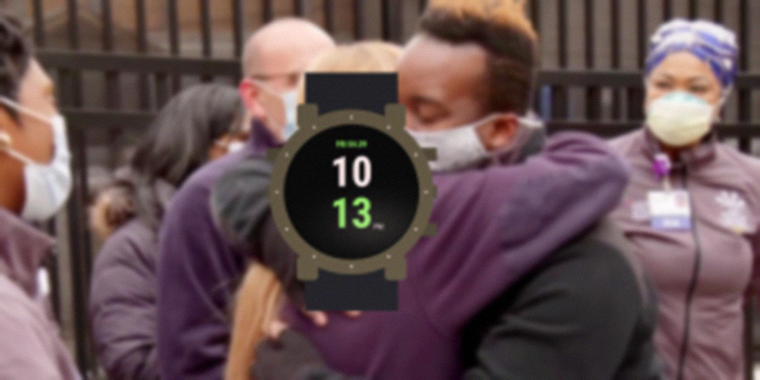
10:13
